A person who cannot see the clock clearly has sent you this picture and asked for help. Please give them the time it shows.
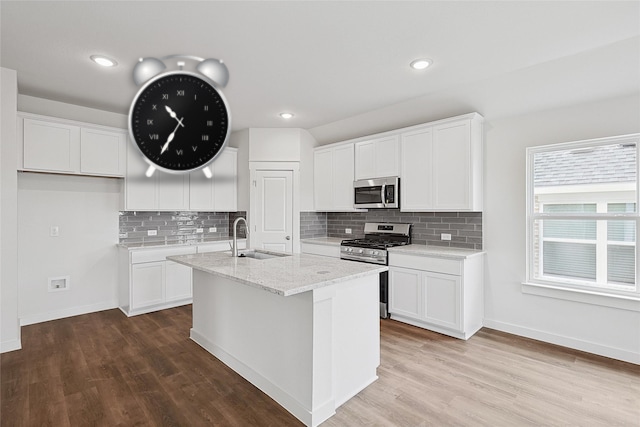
10:35
